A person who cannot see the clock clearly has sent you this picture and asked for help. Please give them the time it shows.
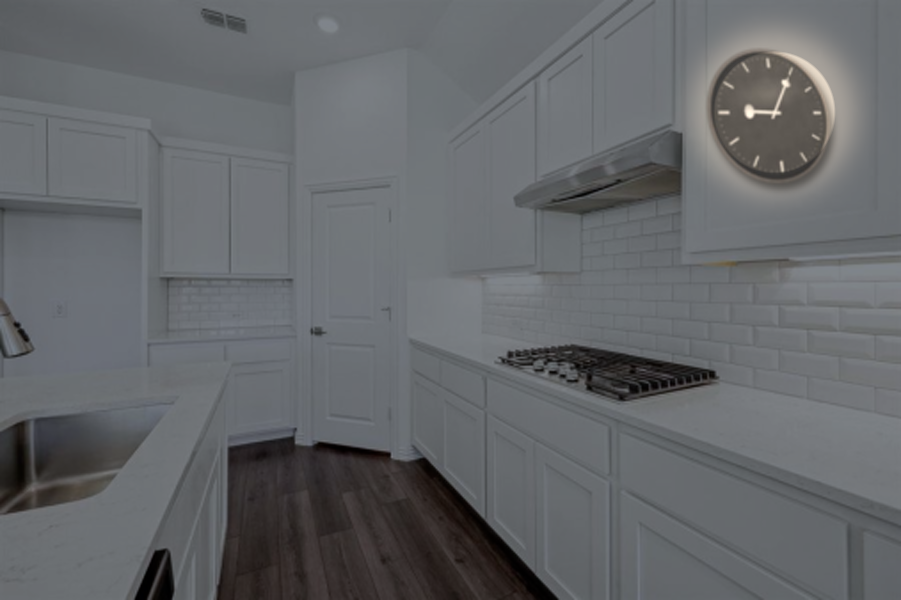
9:05
